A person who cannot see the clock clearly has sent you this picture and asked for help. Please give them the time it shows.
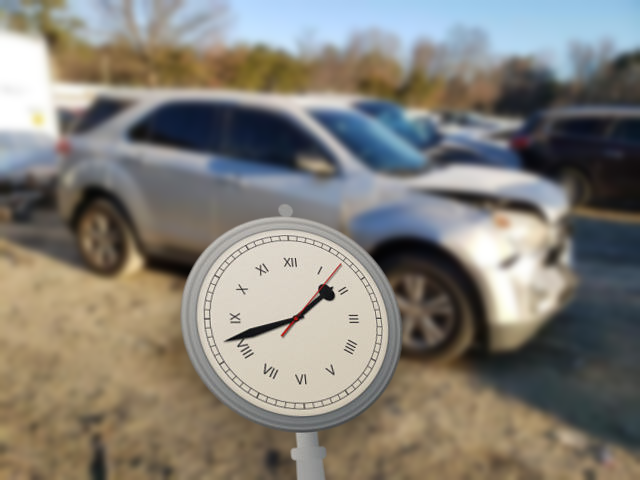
1:42:07
